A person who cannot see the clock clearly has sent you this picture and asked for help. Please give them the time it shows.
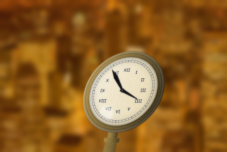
3:54
